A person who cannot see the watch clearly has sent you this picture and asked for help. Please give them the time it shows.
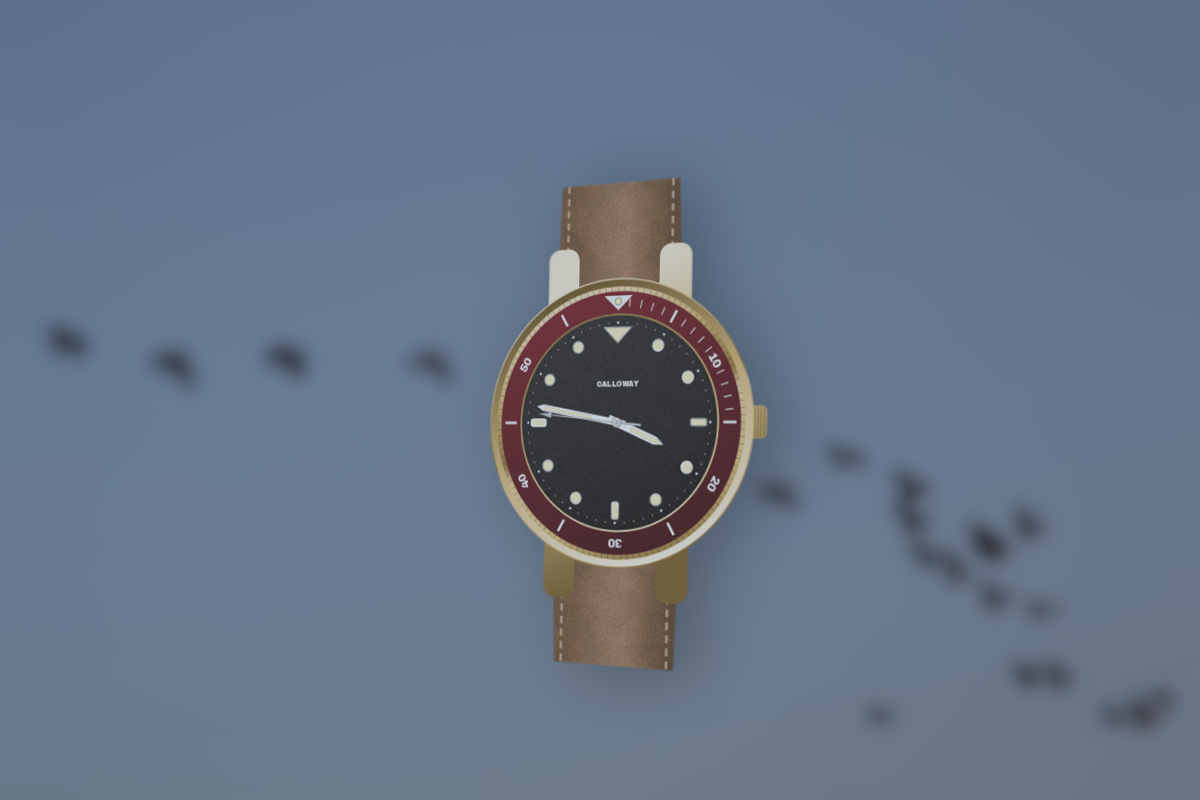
3:46:46
